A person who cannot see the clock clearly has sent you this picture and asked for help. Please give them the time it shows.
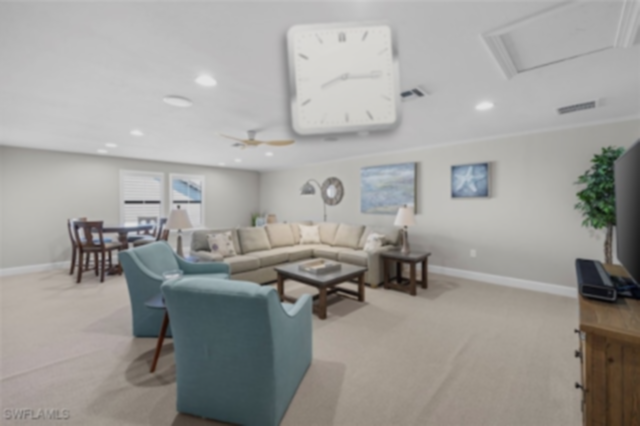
8:15
